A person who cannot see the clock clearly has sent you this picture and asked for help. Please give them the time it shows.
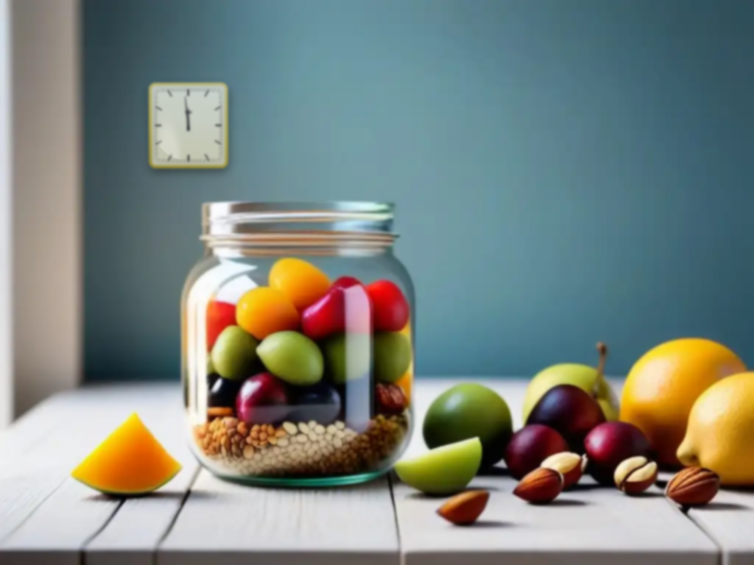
11:59
